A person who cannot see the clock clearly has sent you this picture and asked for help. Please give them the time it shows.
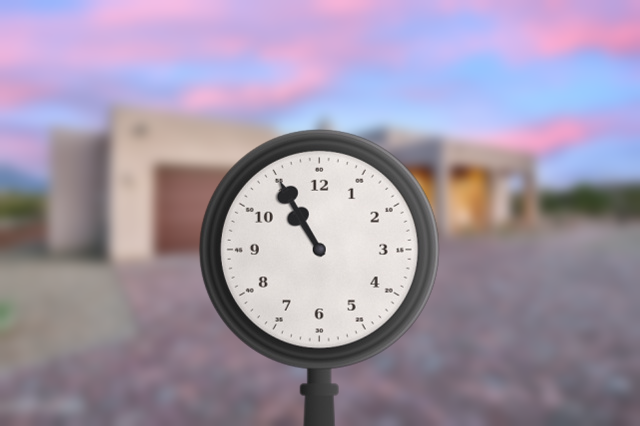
10:55
